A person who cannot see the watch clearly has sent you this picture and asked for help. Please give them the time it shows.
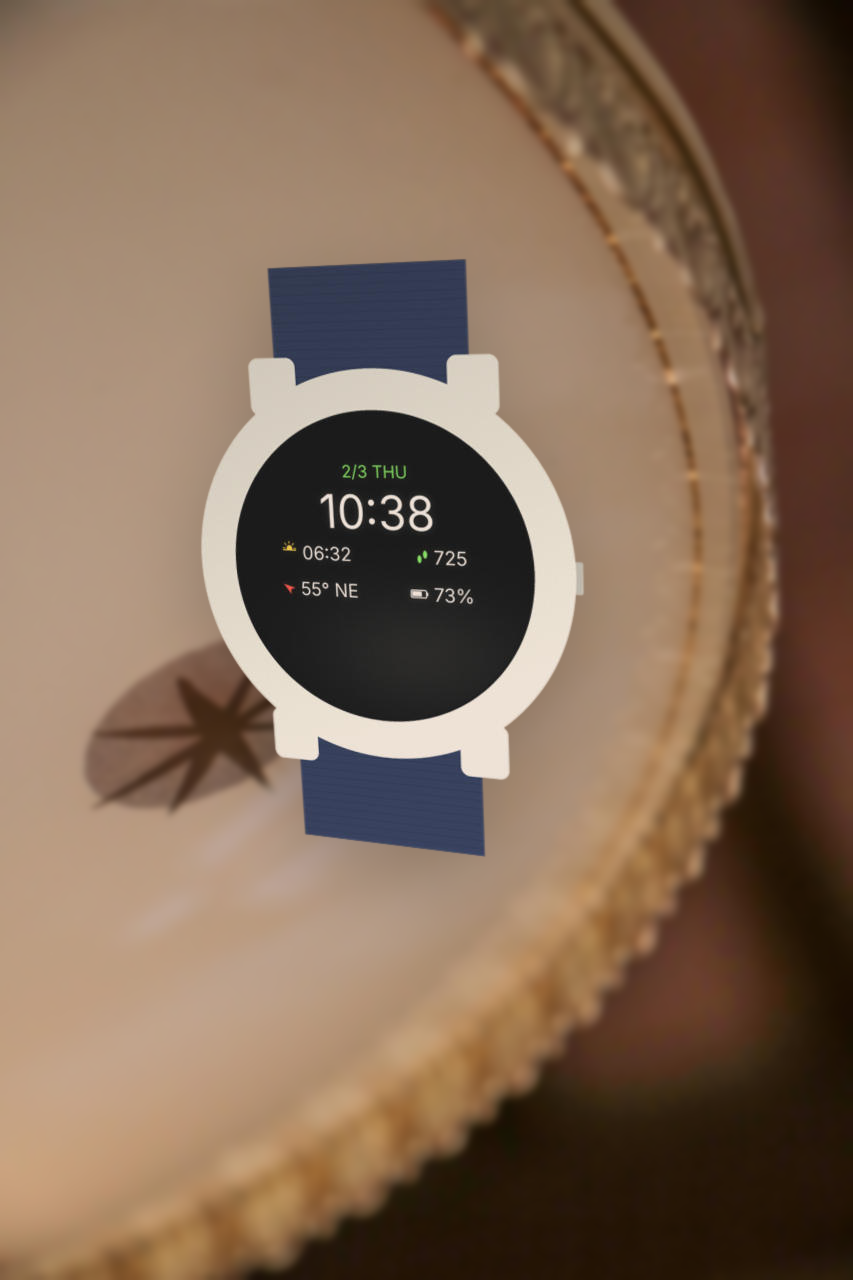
10:38
